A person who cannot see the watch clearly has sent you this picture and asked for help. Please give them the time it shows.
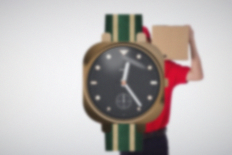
12:24
